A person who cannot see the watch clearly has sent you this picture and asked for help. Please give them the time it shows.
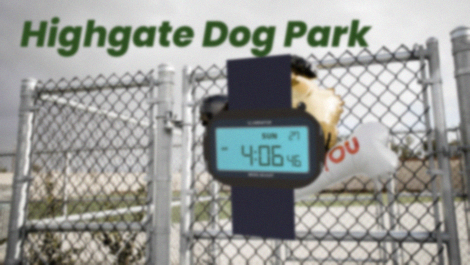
4:06
